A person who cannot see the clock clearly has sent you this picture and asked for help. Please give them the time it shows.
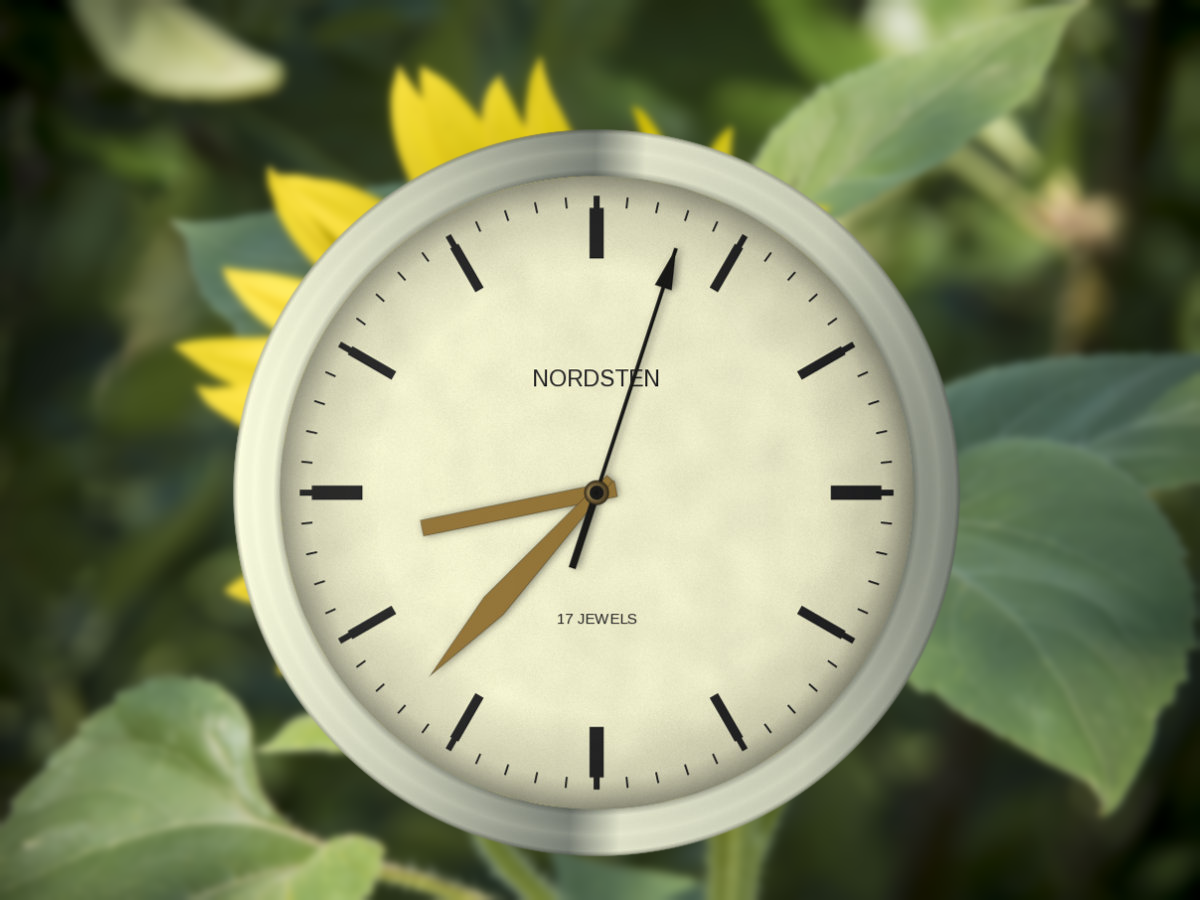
8:37:03
